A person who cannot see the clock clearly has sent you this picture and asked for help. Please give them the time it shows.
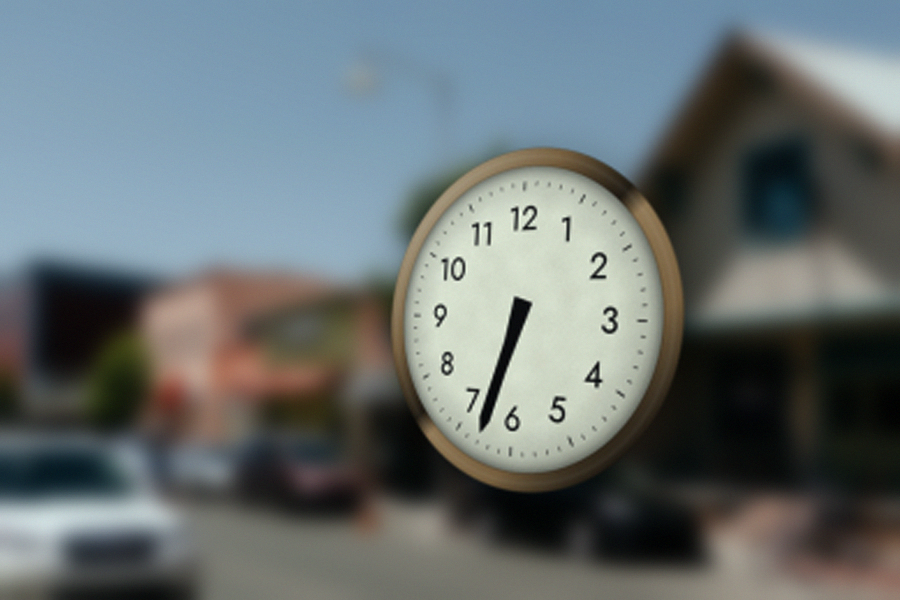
6:33
